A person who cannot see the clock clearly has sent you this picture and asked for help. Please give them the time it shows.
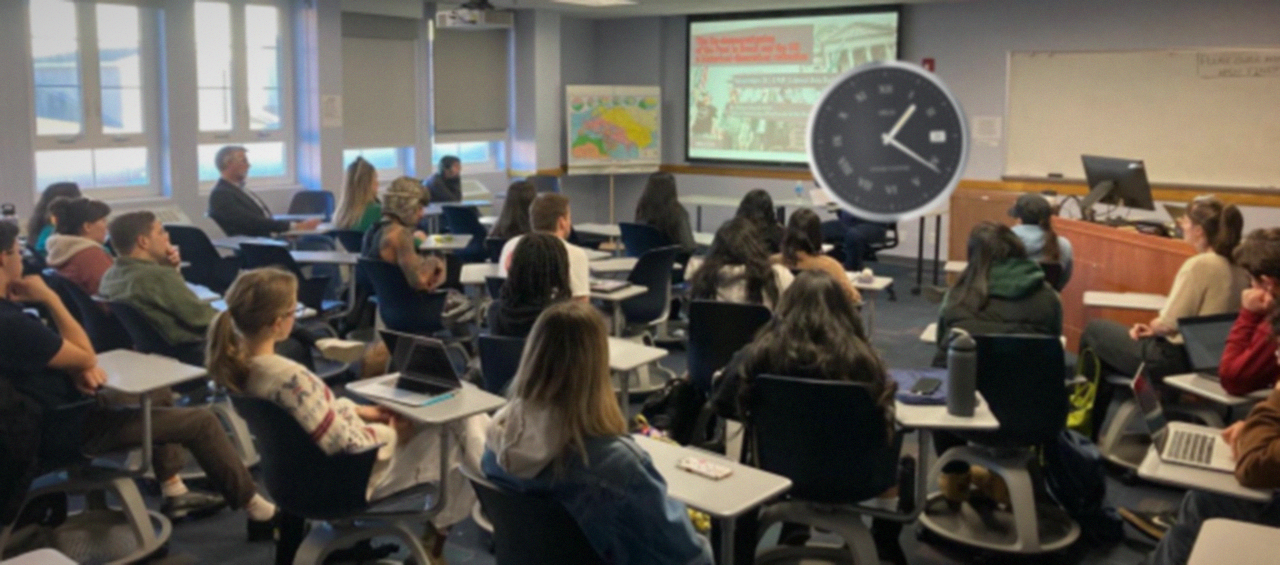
1:21
